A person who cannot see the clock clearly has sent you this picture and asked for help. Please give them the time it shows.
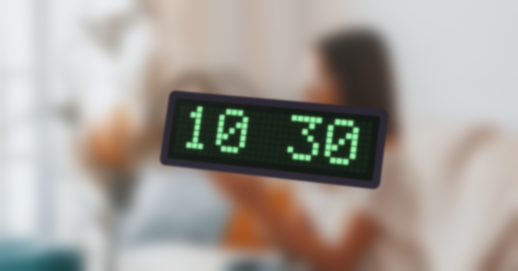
10:30
